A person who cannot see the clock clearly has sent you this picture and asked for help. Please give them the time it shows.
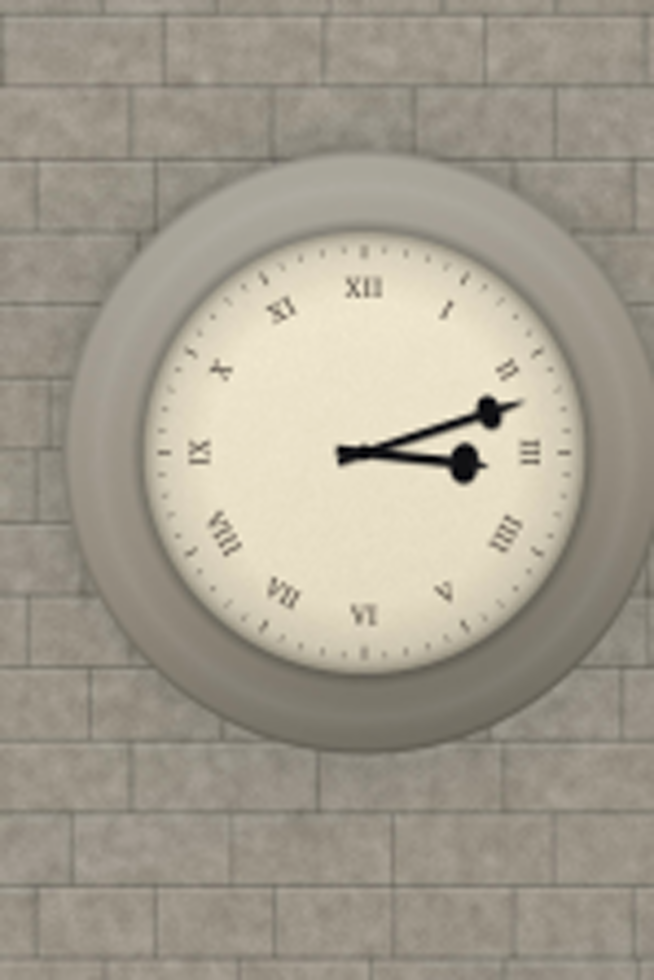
3:12
